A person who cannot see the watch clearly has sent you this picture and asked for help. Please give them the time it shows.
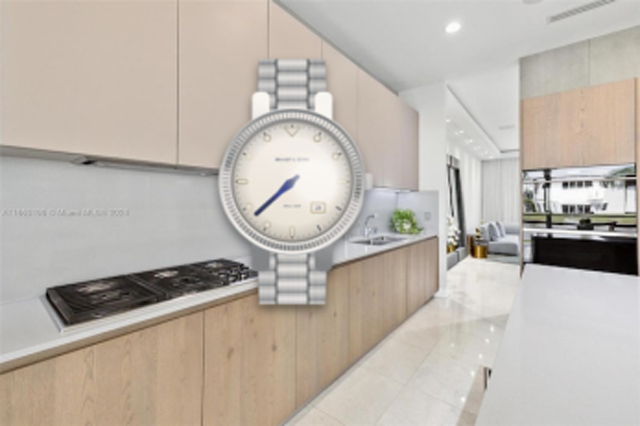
7:38
